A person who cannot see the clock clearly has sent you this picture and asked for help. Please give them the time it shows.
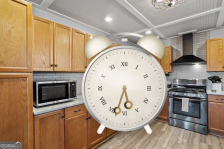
5:33
